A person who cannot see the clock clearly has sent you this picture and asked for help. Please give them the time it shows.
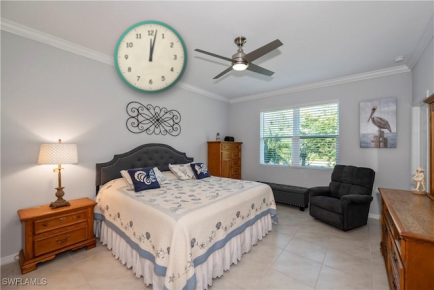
12:02
